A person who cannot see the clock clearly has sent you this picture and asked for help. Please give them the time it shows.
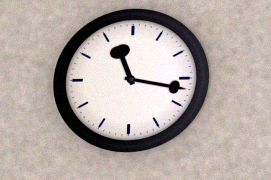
11:17
